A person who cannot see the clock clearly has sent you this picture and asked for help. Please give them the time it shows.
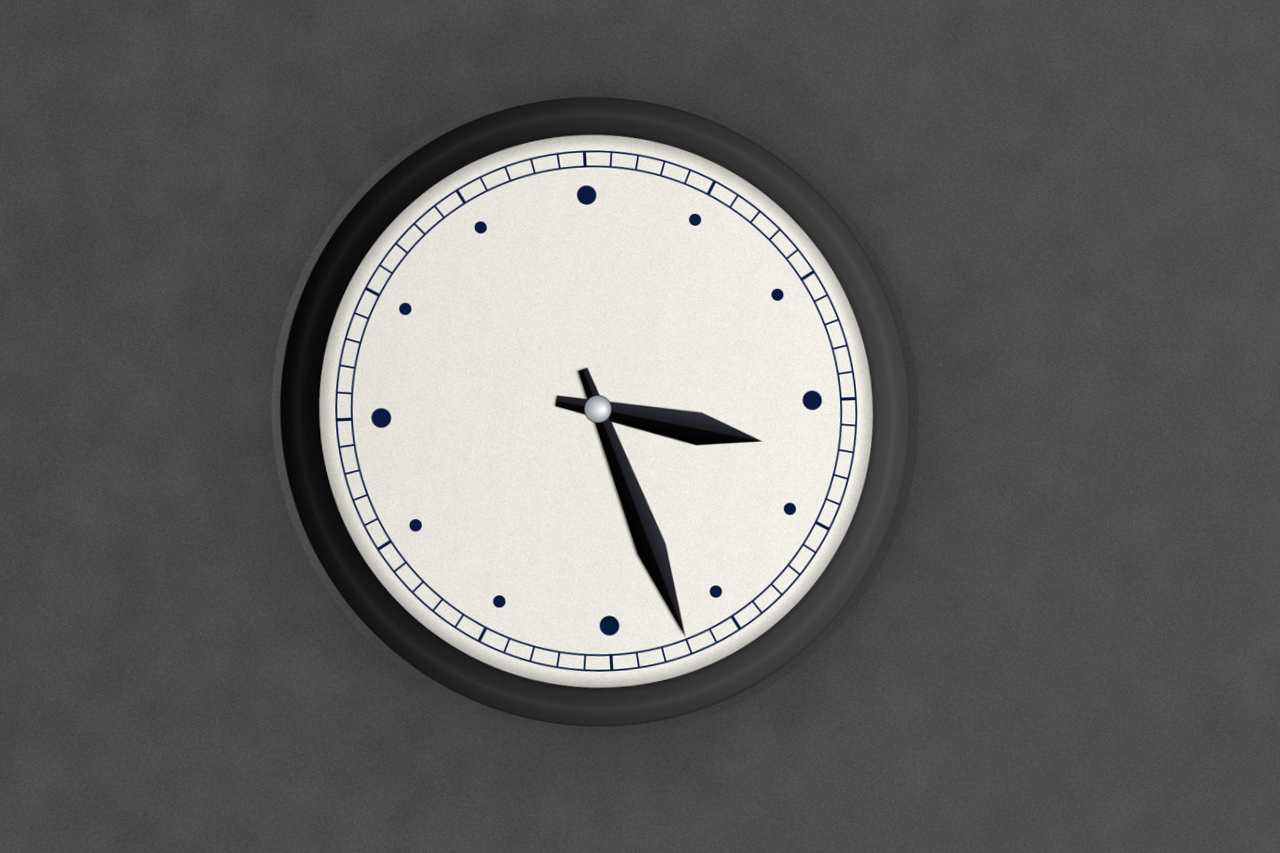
3:27
